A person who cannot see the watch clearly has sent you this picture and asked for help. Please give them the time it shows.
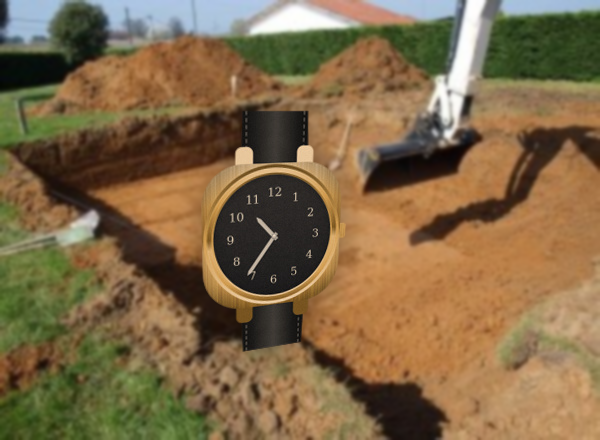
10:36
